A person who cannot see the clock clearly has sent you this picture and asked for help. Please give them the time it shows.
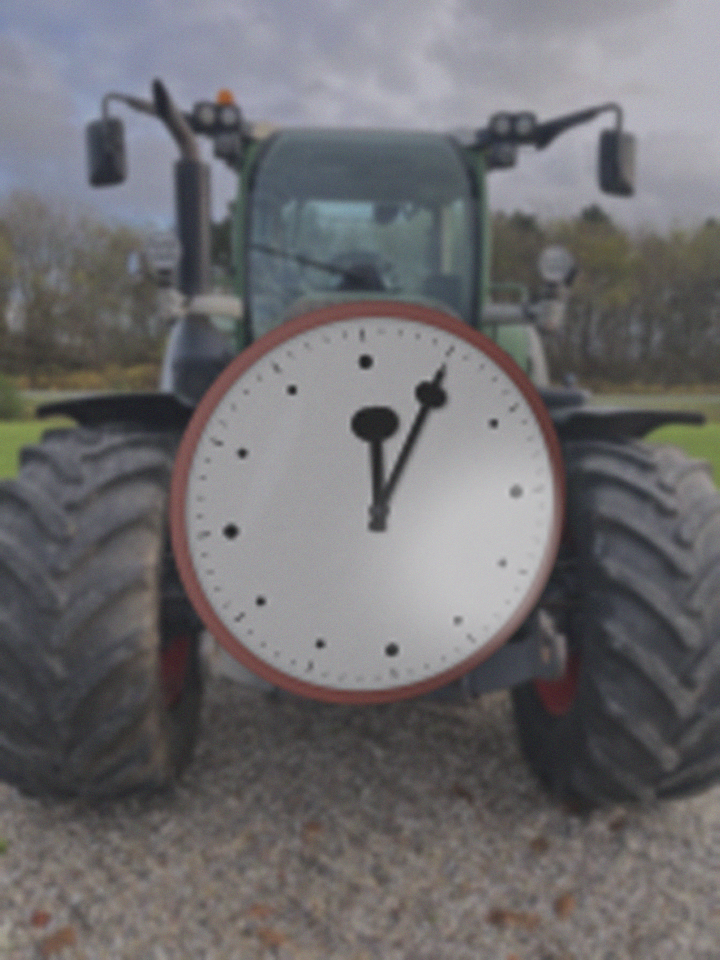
12:05
